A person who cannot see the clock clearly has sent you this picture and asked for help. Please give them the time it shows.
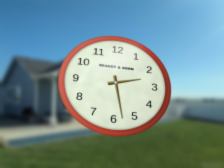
2:28
